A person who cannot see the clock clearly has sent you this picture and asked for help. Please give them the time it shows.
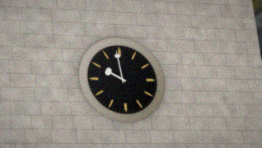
9:59
